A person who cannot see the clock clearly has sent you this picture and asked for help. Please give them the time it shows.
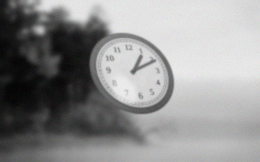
1:11
